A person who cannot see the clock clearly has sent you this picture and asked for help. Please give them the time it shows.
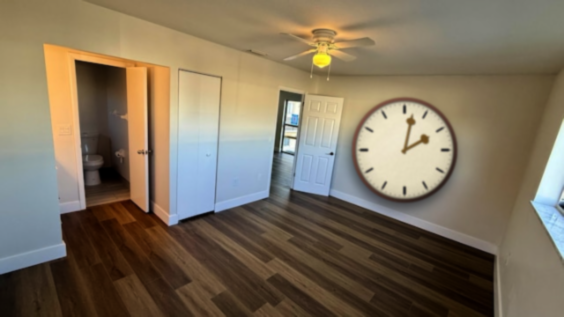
2:02
